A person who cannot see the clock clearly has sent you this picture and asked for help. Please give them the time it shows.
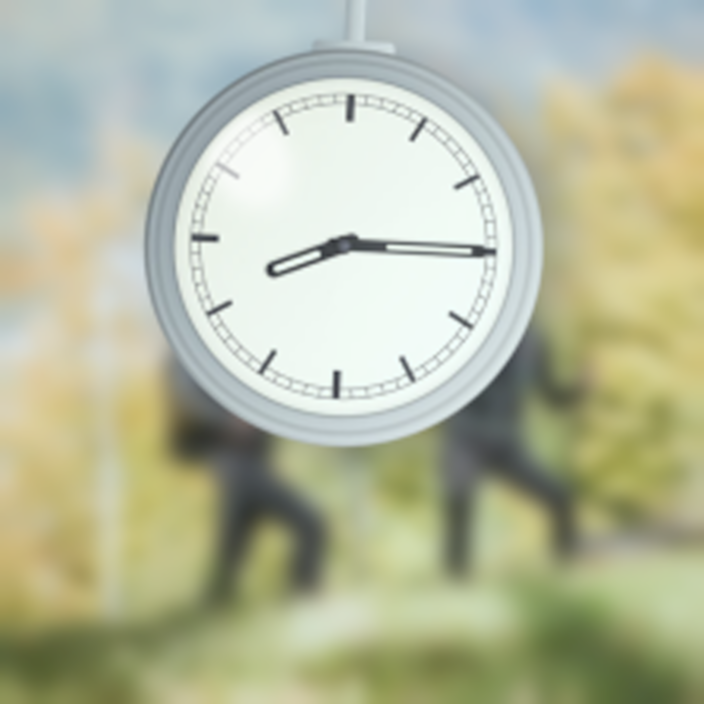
8:15
